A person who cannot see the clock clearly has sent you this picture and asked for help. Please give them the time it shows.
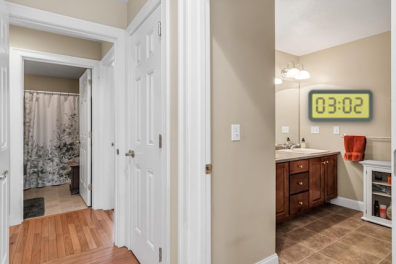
3:02
